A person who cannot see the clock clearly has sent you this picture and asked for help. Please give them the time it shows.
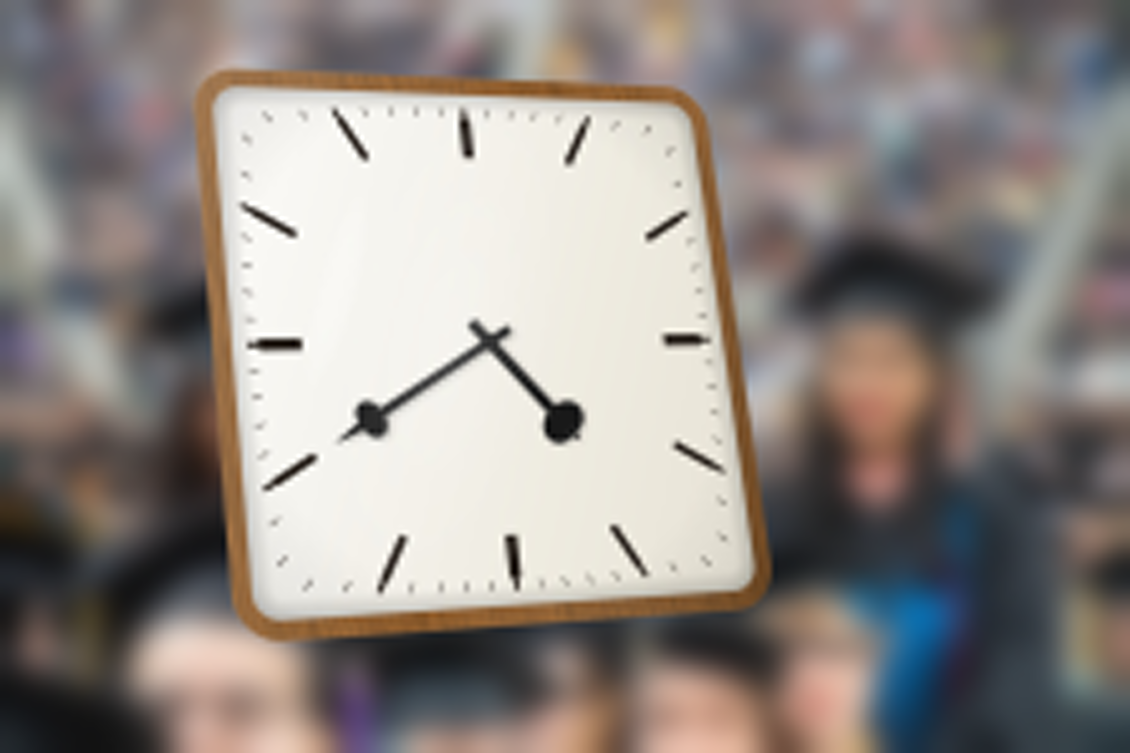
4:40
